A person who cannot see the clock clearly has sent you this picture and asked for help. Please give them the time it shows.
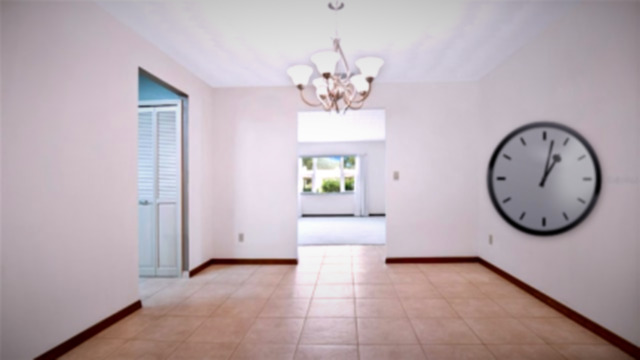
1:02
